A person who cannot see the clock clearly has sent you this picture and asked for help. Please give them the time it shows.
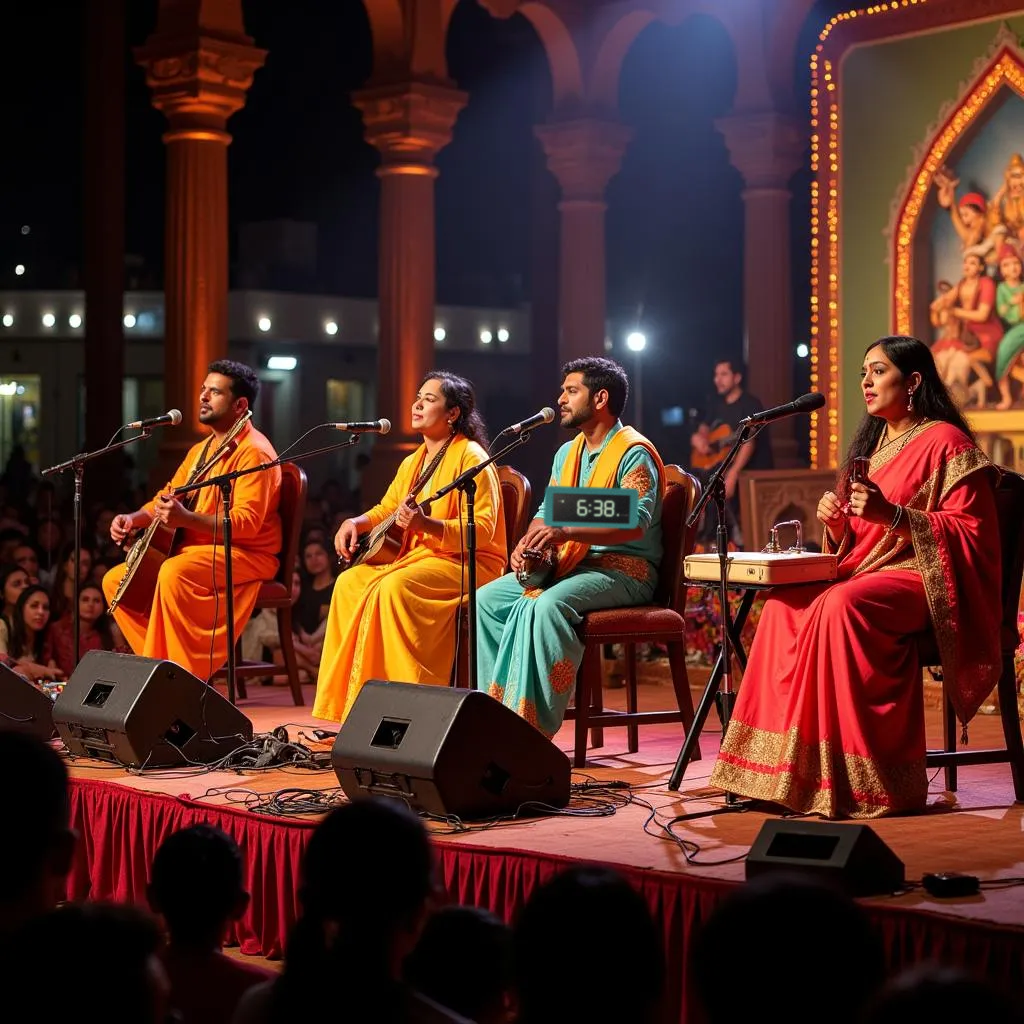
6:38
